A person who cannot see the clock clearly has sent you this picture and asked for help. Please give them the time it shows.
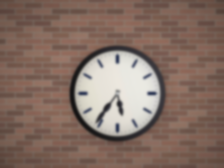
5:36
